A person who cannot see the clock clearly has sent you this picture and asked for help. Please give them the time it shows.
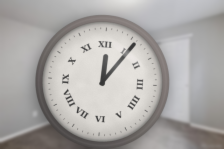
12:06
